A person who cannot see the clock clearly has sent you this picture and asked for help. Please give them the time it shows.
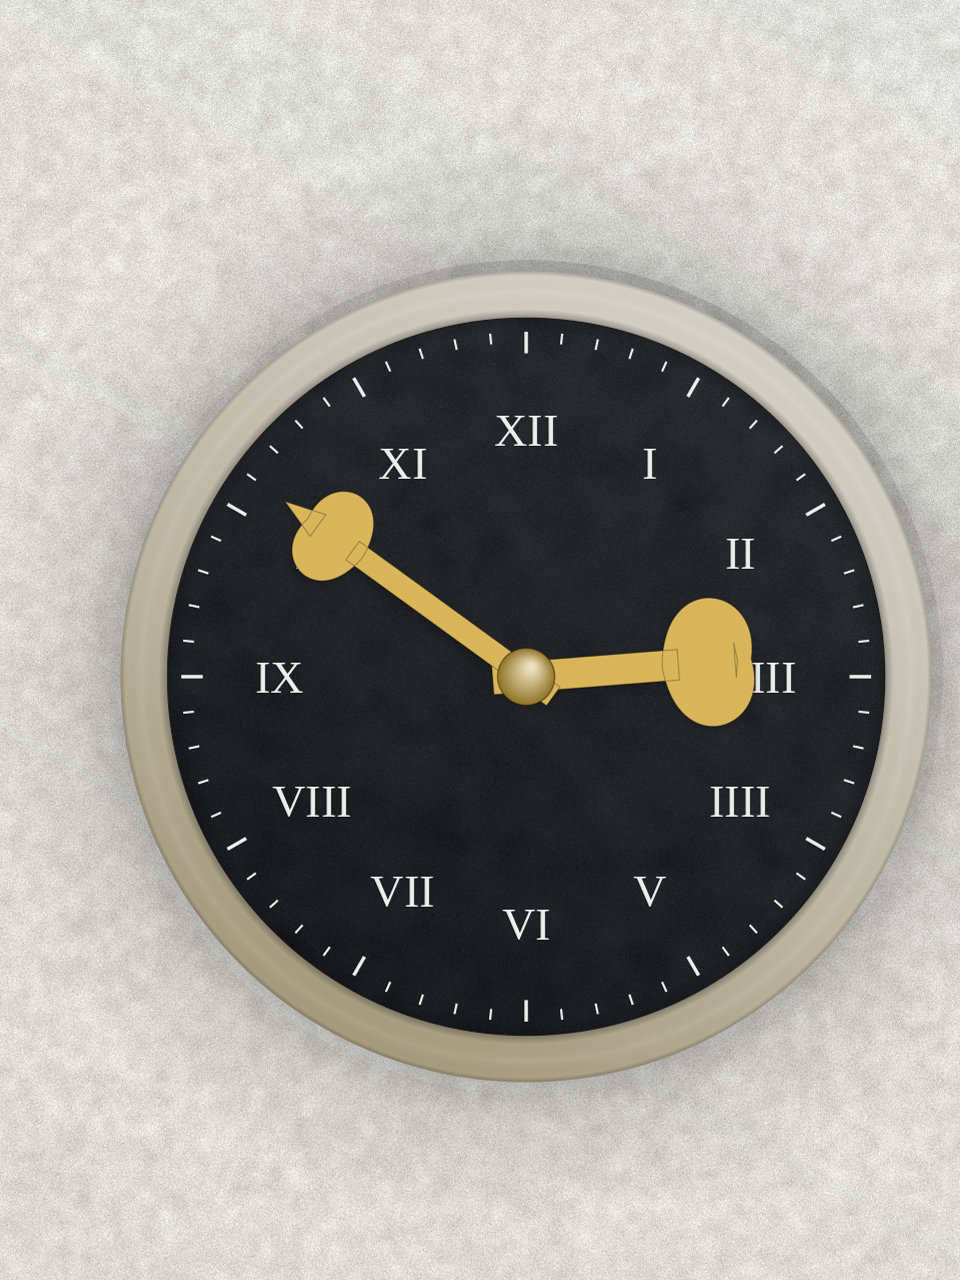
2:51
